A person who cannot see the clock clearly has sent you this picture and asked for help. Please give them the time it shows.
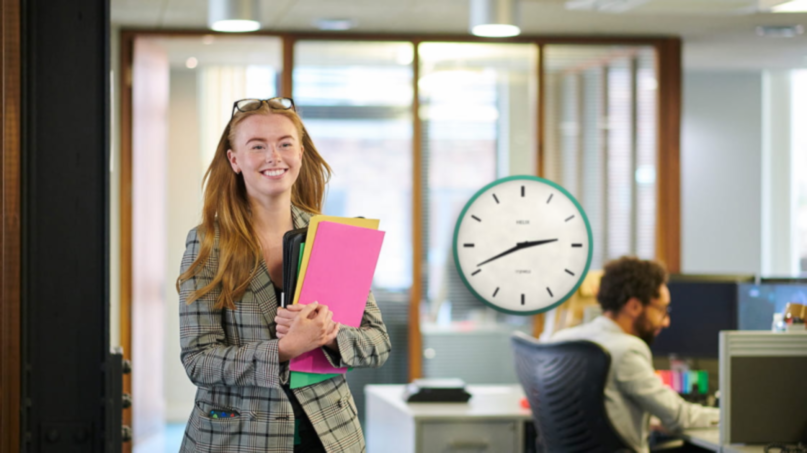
2:41
